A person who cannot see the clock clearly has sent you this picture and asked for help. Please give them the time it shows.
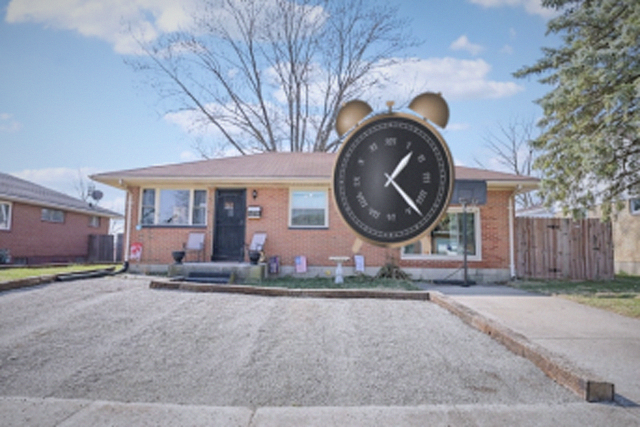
1:23
